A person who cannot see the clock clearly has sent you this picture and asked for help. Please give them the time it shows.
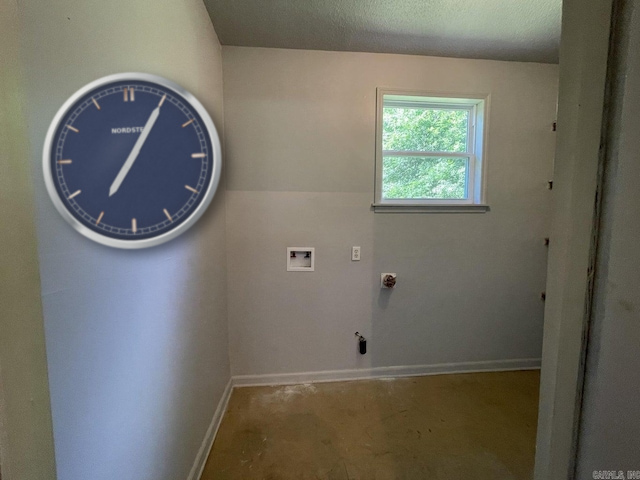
7:05
